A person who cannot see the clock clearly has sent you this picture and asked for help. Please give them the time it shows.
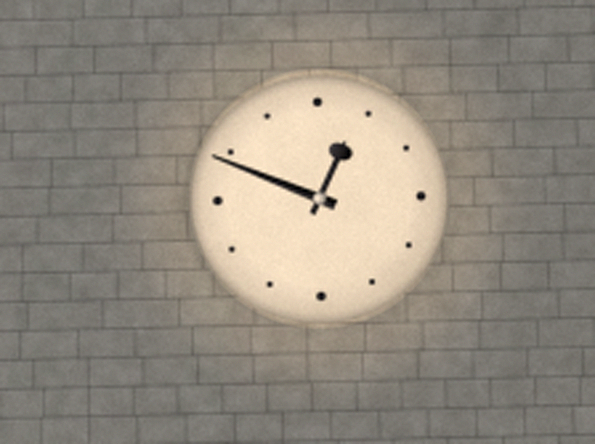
12:49
